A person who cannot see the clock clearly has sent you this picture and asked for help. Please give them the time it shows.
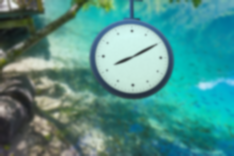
8:10
